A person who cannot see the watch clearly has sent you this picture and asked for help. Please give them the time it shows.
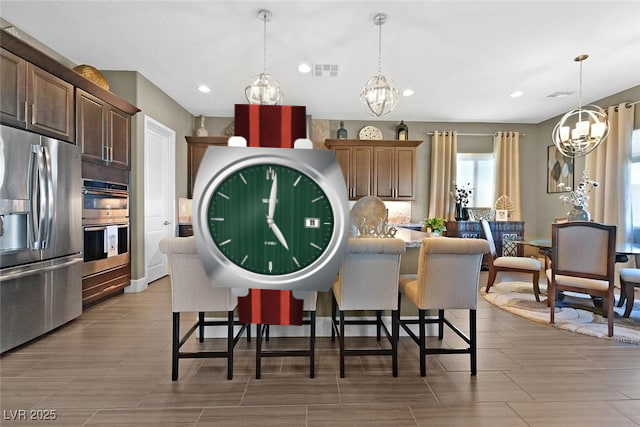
5:01
